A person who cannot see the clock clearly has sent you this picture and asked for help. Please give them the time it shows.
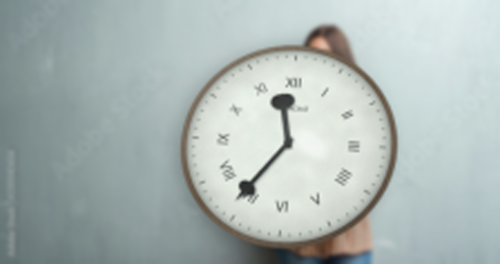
11:36
